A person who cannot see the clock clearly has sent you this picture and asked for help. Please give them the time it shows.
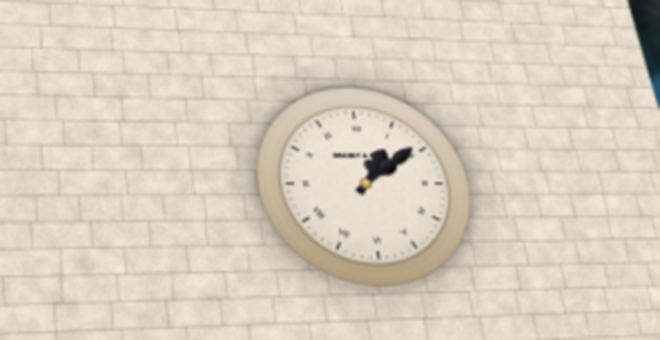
1:09
